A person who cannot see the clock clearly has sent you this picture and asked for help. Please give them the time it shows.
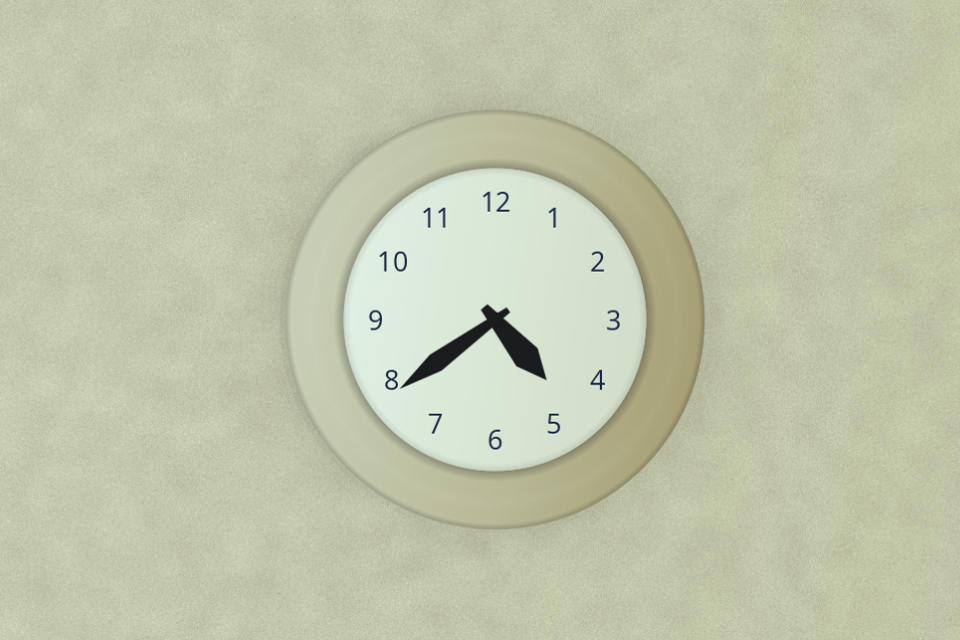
4:39
